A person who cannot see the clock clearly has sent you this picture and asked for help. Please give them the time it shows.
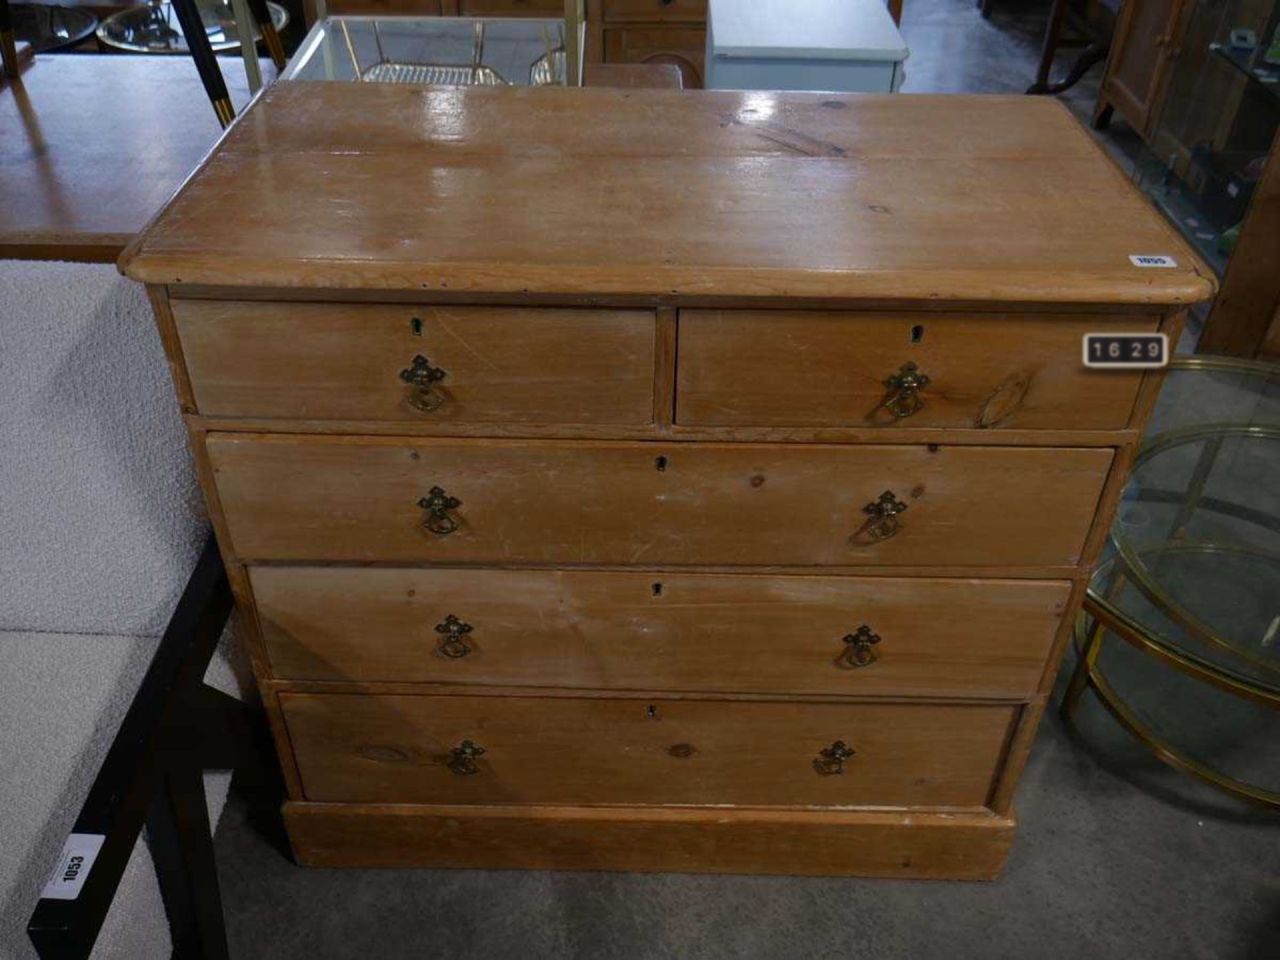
16:29
